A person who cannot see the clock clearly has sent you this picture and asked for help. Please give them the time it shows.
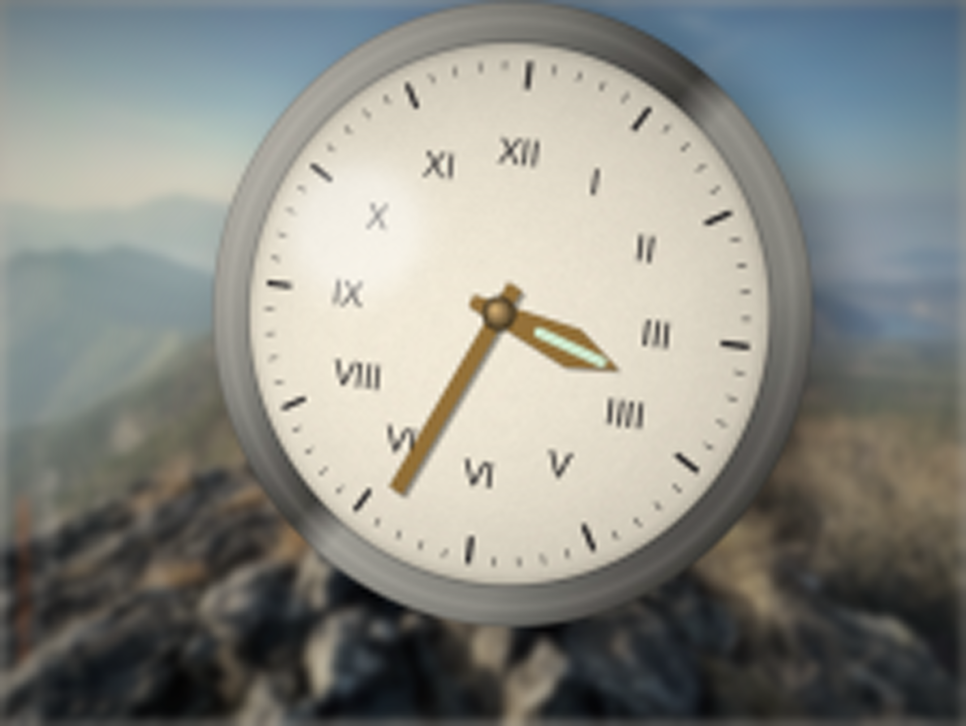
3:34
